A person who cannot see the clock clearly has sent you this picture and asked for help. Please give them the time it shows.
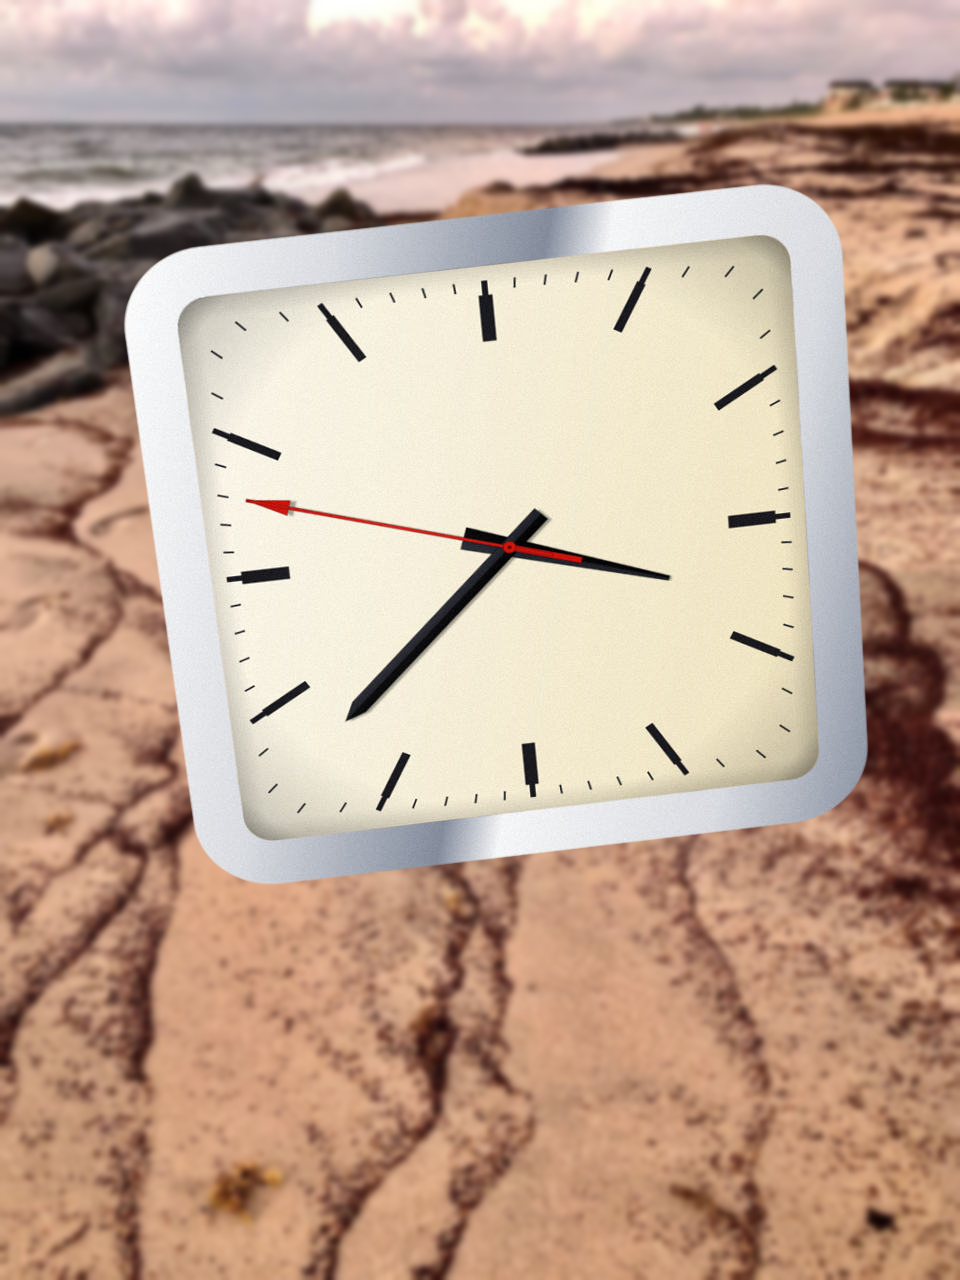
3:37:48
